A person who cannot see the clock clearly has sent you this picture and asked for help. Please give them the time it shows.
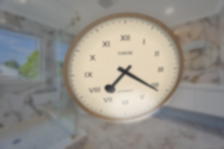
7:21
